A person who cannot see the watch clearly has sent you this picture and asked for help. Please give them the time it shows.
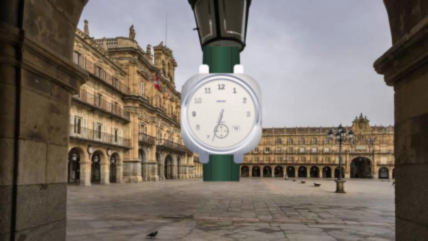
6:33
